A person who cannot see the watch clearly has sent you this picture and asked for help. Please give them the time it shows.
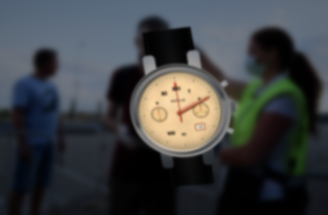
2:11
